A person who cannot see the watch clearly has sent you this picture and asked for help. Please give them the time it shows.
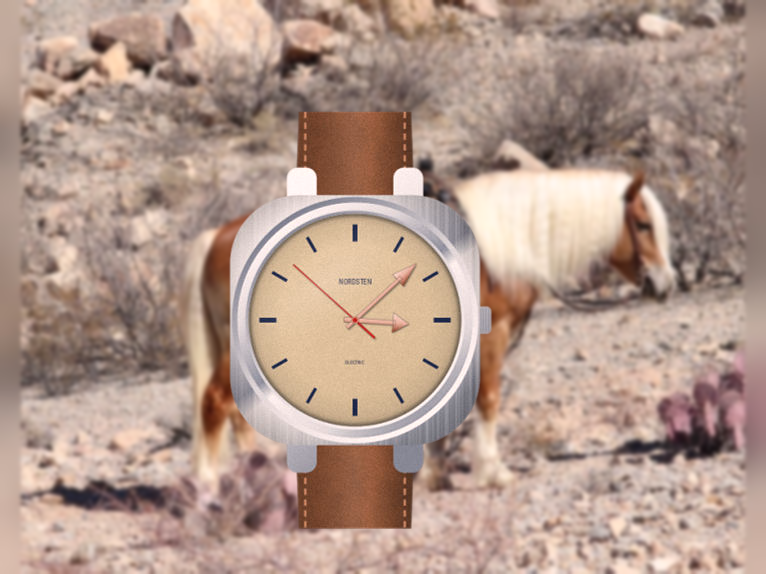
3:07:52
